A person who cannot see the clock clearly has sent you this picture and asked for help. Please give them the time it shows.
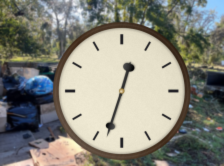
12:33
